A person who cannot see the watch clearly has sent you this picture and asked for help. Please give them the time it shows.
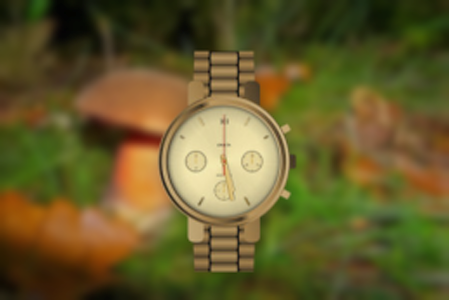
5:28
